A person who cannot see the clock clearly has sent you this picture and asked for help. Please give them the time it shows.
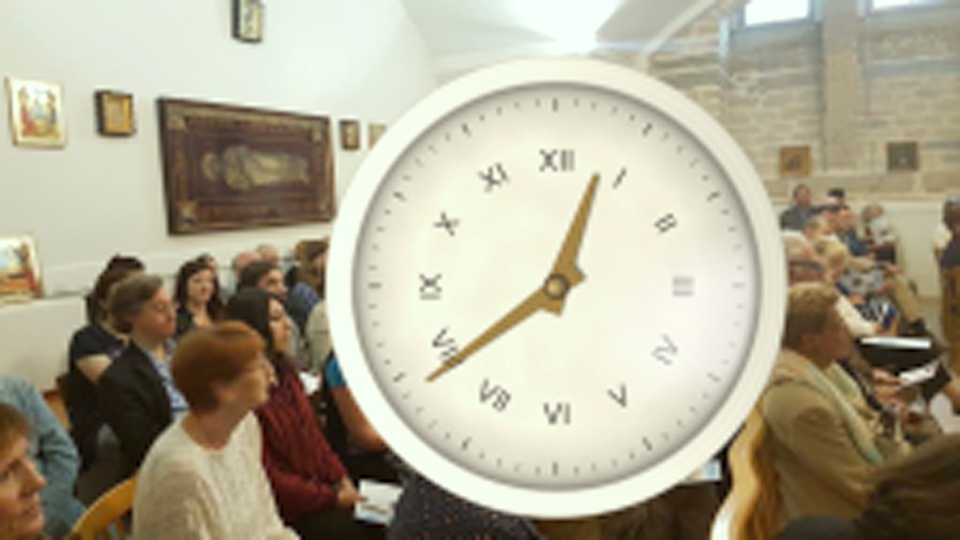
12:39
